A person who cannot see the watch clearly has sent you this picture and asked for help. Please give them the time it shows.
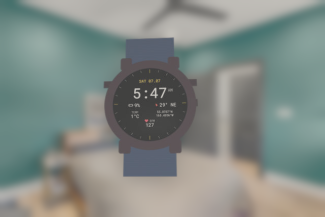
5:47
